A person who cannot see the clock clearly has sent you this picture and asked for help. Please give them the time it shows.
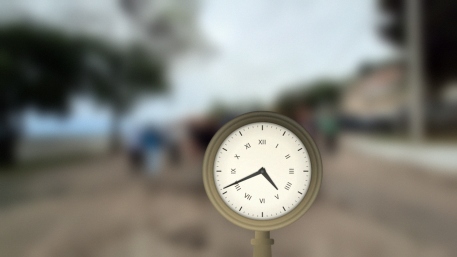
4:41
